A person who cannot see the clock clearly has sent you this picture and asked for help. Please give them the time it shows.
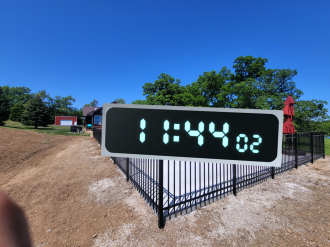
11:44:02
